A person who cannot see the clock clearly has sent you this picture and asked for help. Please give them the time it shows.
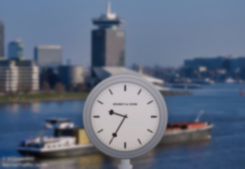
9:35
